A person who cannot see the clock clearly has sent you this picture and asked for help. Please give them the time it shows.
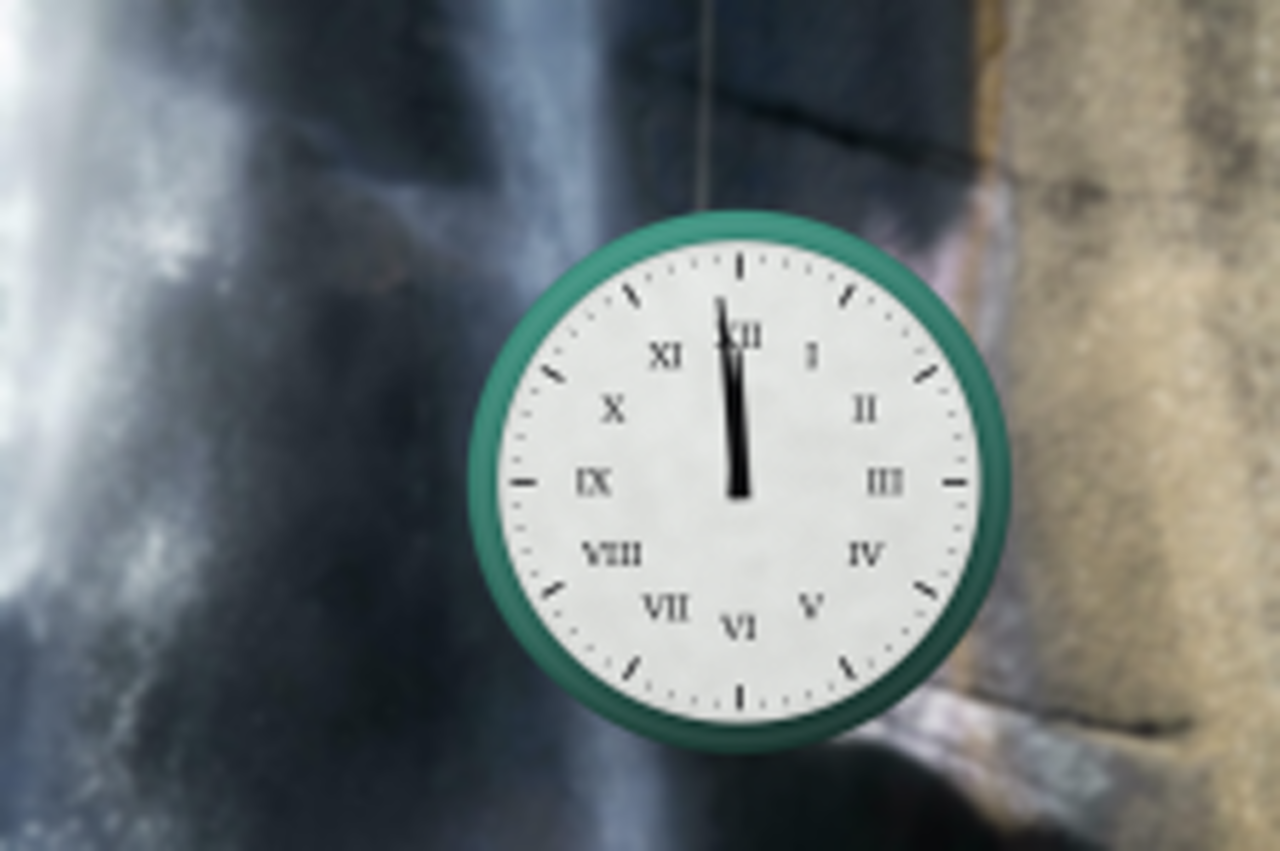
11:59
